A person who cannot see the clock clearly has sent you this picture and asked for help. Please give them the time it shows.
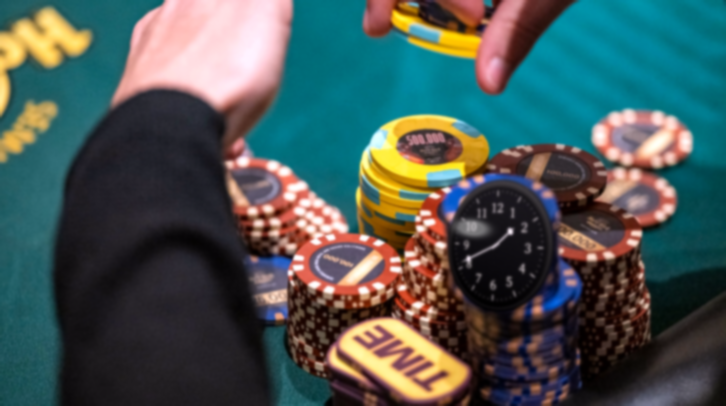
1:41
